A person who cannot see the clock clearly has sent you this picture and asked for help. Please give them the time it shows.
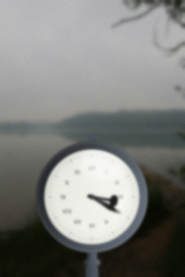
3:20
